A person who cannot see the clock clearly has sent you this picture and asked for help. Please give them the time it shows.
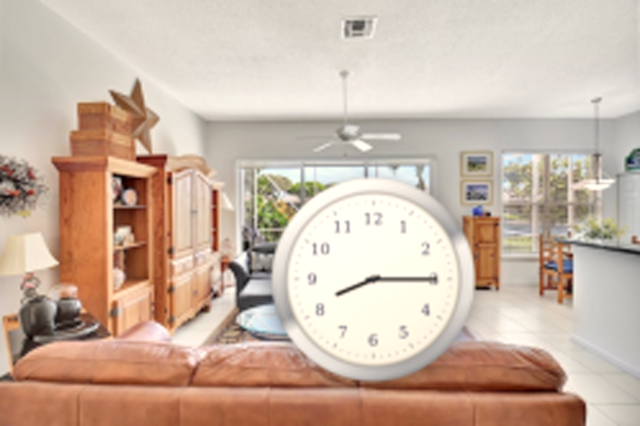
8:15
